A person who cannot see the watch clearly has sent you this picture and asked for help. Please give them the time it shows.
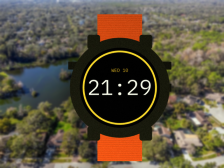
21:29
